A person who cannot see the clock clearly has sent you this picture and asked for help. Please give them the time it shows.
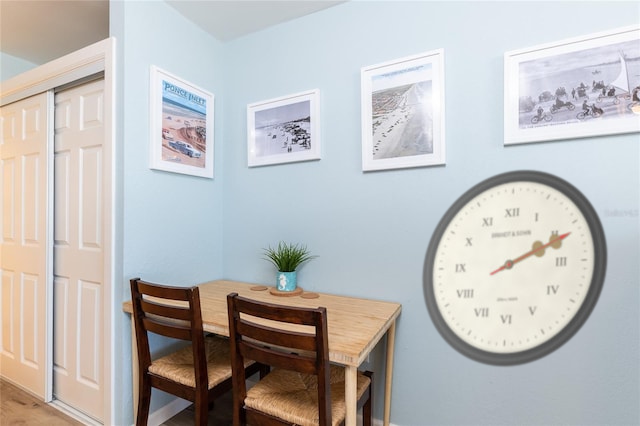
2:11:11
